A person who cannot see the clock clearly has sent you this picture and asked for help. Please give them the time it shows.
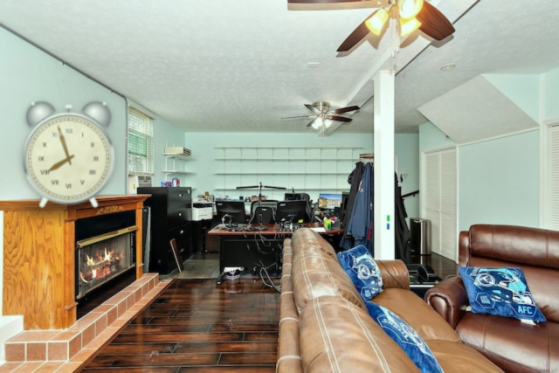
7:57
